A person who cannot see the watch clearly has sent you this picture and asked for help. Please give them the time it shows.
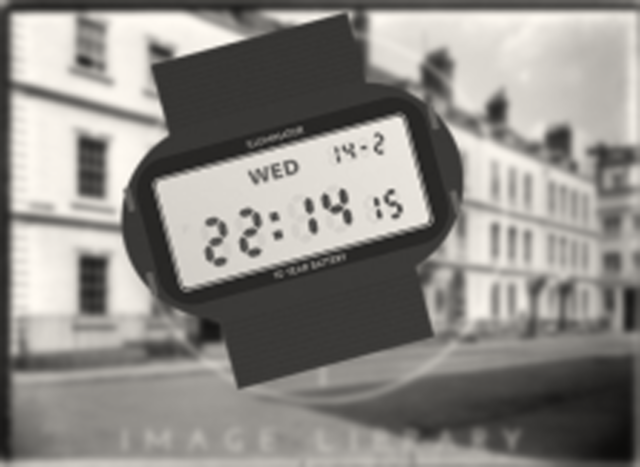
22:14:15
